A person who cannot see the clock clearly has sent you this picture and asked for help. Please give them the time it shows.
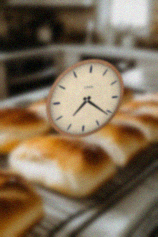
7:21
